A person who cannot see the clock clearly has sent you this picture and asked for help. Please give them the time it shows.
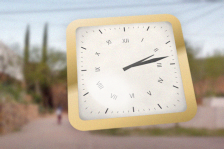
2:13
